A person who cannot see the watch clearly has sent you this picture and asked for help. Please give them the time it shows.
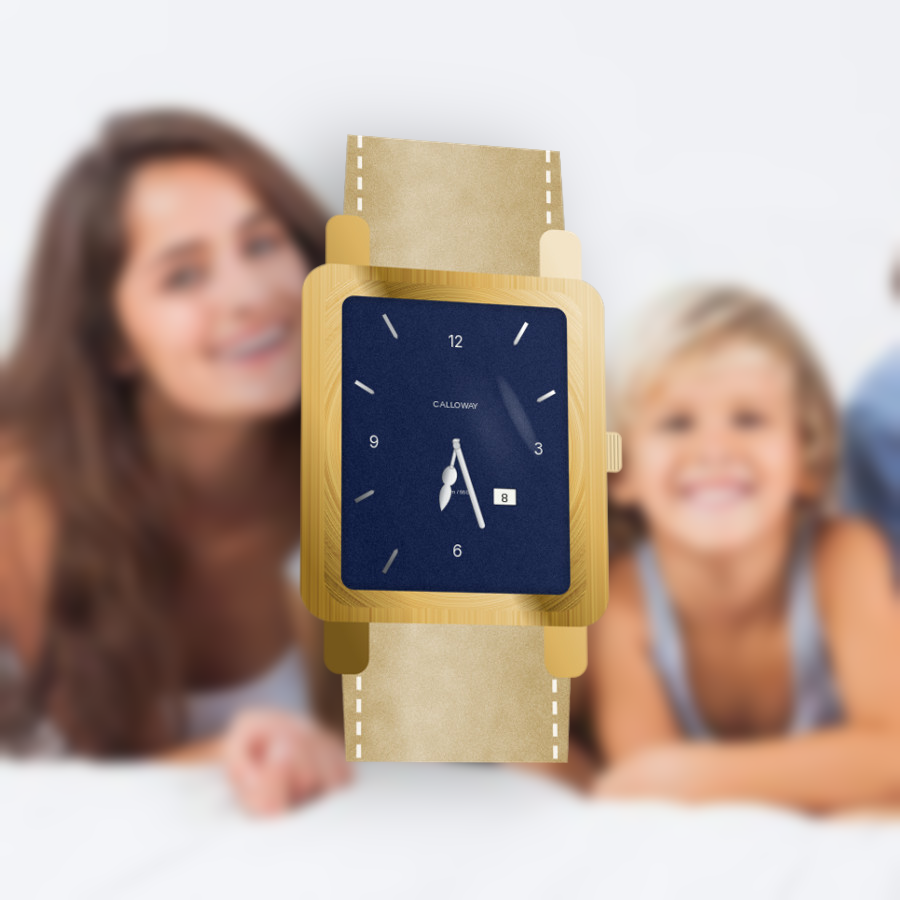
6:27
